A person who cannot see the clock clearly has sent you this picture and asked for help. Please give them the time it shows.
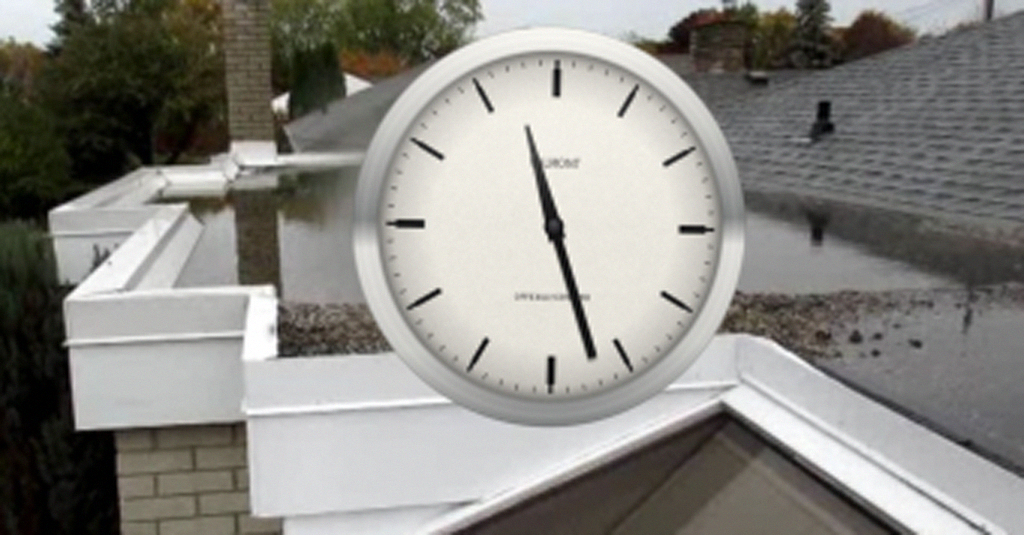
11:27
